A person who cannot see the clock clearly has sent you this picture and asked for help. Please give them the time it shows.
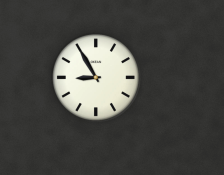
8:55
